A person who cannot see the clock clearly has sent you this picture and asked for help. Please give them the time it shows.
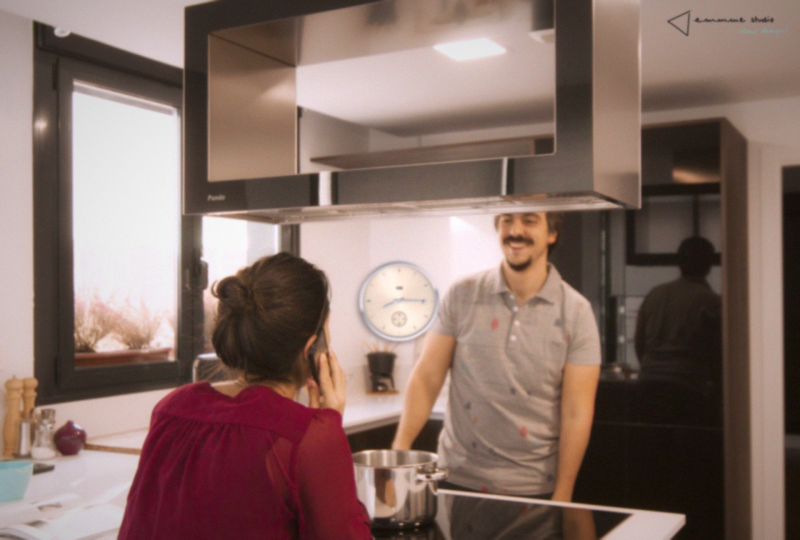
8:15
